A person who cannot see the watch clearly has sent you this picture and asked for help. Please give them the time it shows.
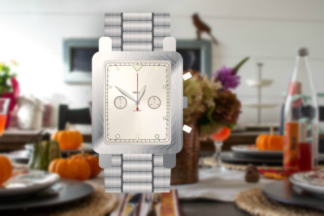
12:51
